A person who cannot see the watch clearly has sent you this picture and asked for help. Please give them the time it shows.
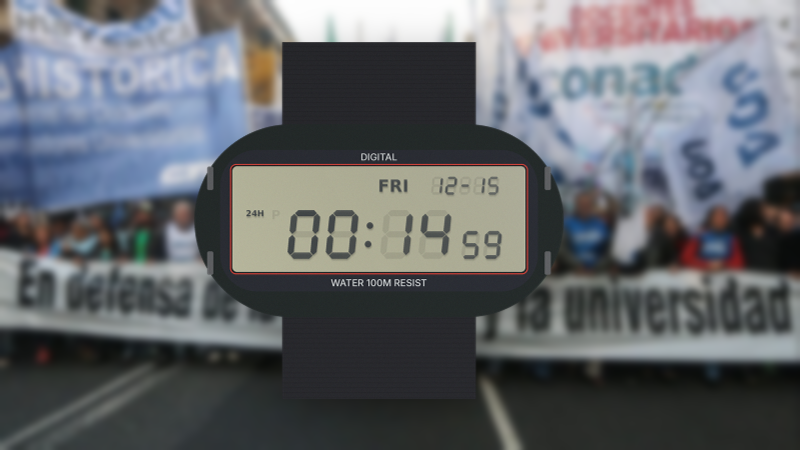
0:14:59
